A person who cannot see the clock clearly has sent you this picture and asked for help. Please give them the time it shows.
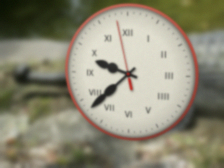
9:37:58
